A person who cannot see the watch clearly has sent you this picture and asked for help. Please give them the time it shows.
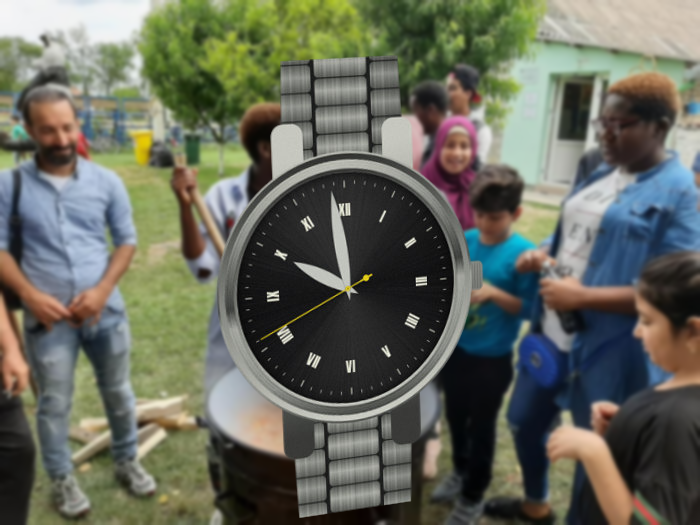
9:58:41
